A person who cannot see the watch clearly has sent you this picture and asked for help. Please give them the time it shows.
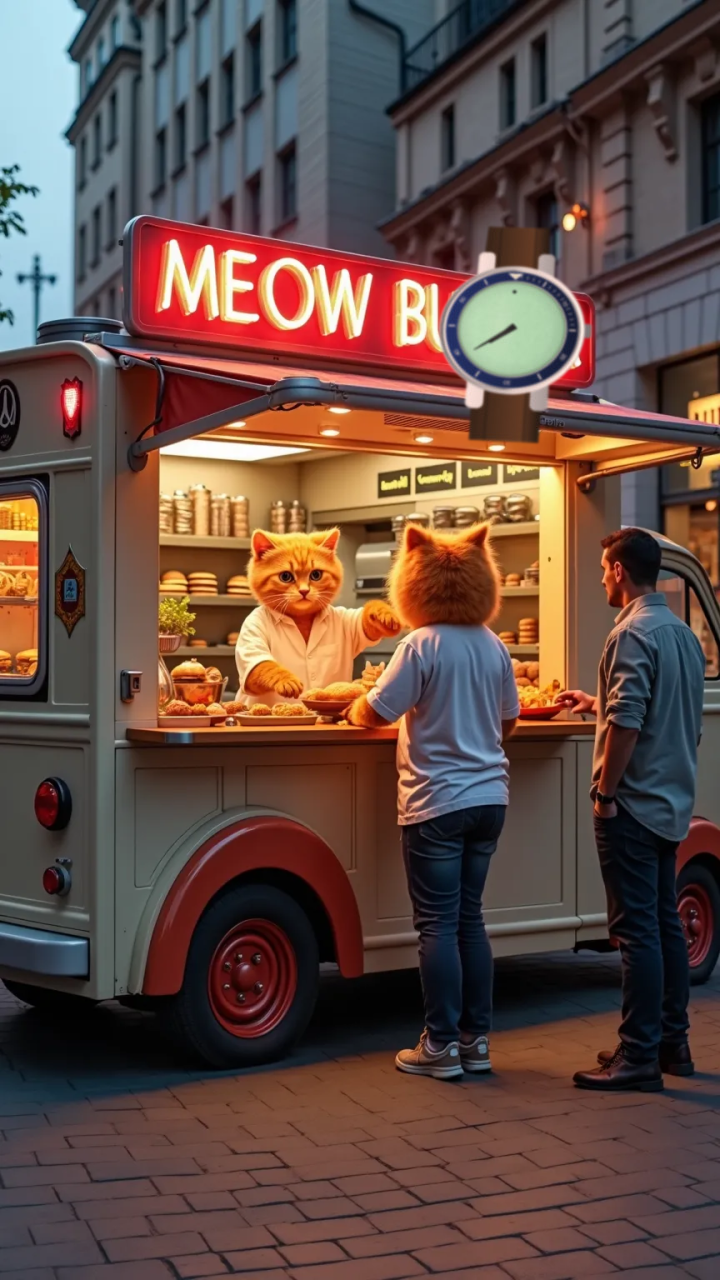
7:39
